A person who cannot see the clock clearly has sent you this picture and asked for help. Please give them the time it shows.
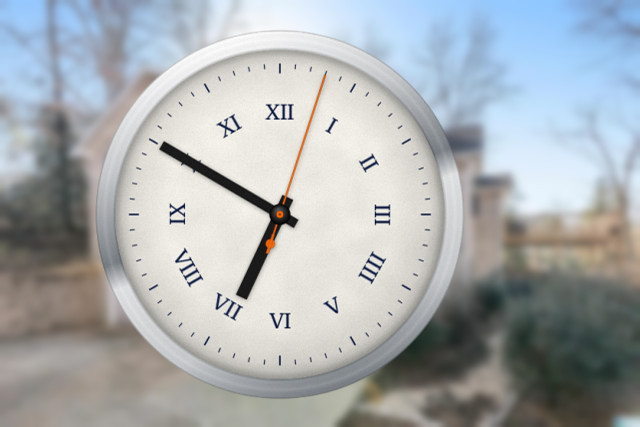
6:50:03
